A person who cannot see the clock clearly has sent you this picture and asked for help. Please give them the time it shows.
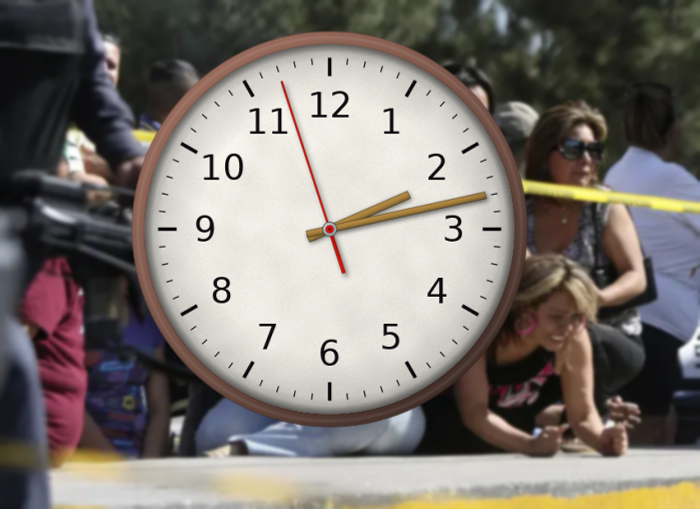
2:12:57
